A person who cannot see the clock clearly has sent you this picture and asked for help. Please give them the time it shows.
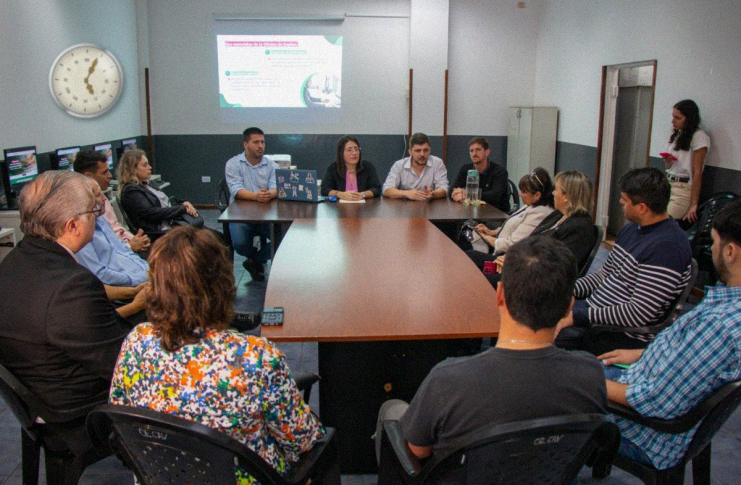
5:04
